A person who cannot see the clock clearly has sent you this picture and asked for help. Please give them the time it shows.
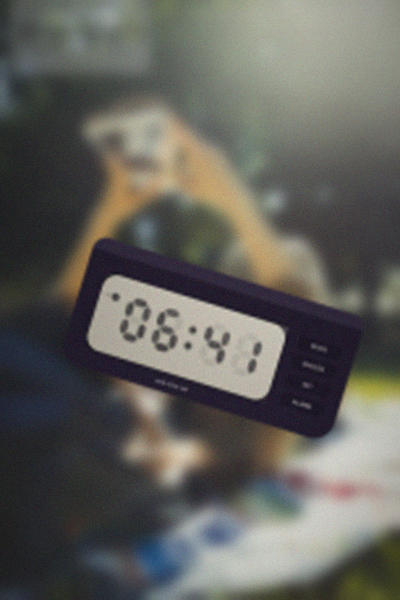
6:41
